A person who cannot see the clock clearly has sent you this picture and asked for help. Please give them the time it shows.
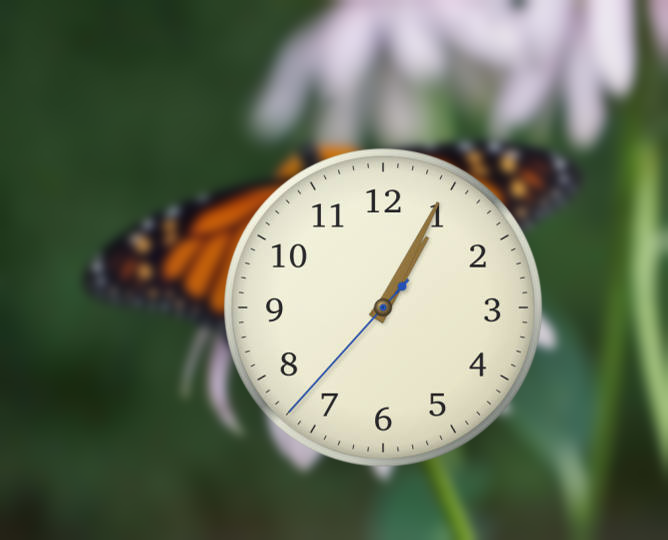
1:04:37
